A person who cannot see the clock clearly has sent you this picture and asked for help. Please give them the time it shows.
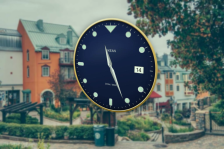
11:26
